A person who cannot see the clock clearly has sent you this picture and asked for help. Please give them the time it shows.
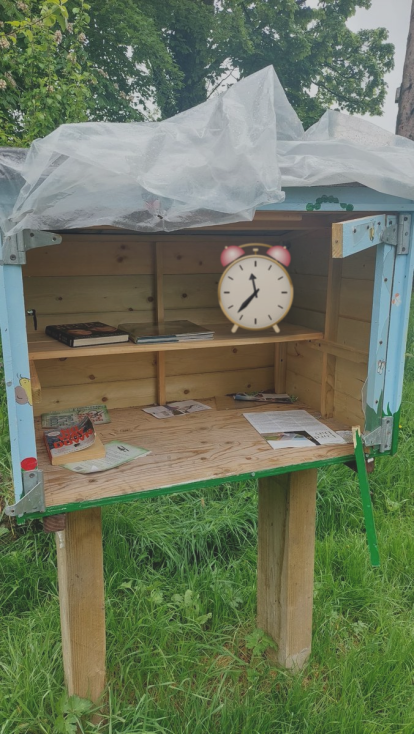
11:37
